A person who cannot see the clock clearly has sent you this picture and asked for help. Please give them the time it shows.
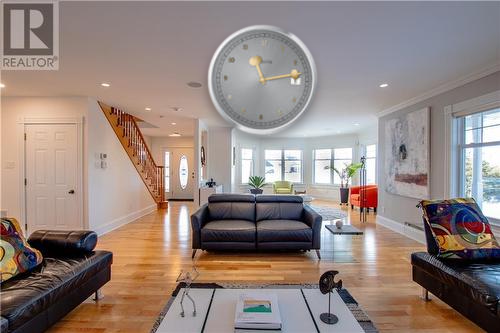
11:13
